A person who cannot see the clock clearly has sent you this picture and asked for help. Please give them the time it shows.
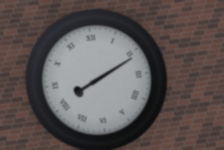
8:11
